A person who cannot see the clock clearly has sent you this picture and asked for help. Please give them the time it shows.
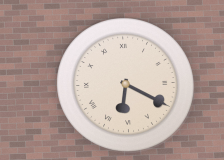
6:20
